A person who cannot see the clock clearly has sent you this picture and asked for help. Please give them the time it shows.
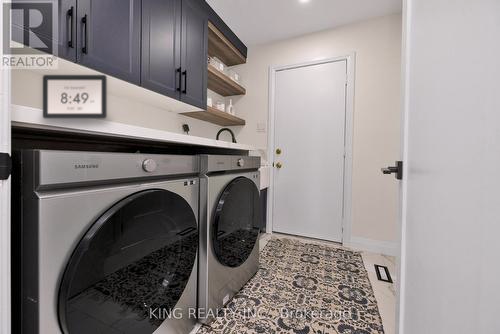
8:49
